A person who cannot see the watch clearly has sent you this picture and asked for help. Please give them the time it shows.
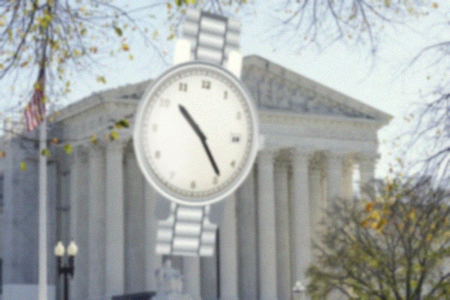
10:24
